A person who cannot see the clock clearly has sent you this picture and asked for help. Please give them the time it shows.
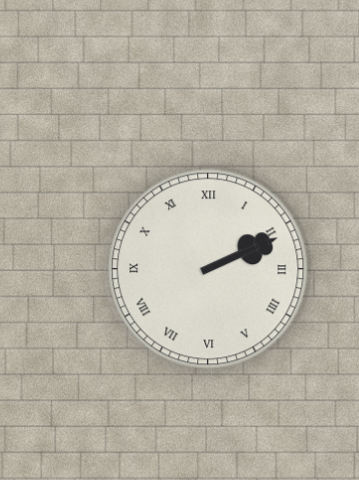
2:11
